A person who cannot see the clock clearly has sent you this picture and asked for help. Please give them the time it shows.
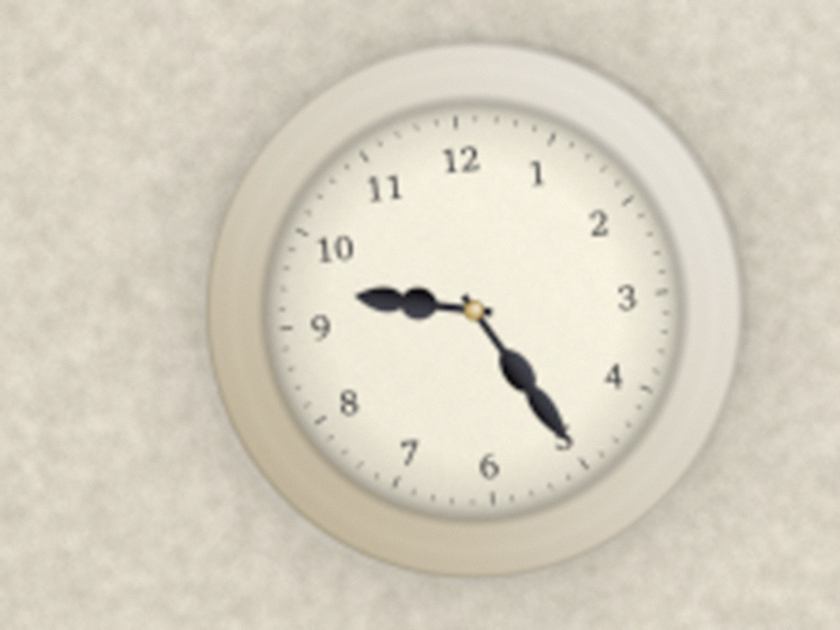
9:25
